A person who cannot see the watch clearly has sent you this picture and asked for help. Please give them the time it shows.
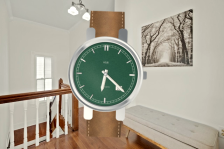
6:22
